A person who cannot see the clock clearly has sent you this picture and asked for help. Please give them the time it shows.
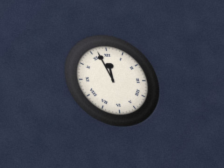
11:57
